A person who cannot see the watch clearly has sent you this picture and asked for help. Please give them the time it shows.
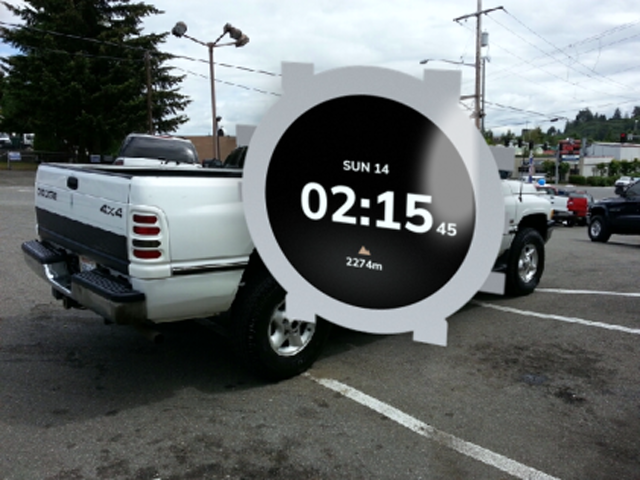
2:15:45
